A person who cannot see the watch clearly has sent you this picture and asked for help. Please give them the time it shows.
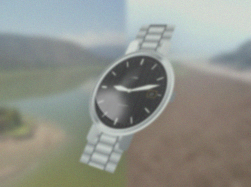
9:12
